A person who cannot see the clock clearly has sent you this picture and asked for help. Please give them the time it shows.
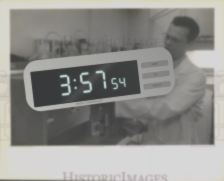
3:57:54
